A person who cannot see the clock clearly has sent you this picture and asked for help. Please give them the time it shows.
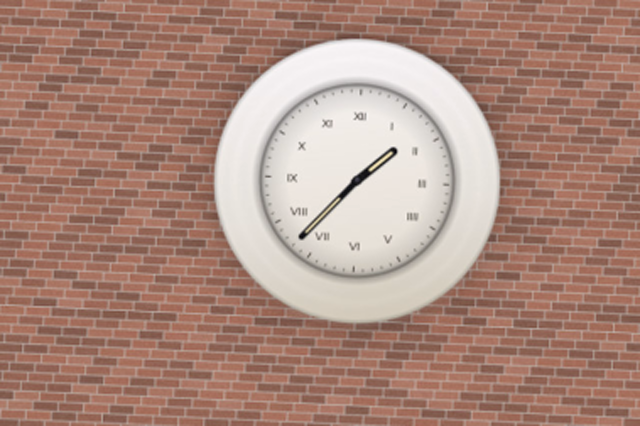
1:37
